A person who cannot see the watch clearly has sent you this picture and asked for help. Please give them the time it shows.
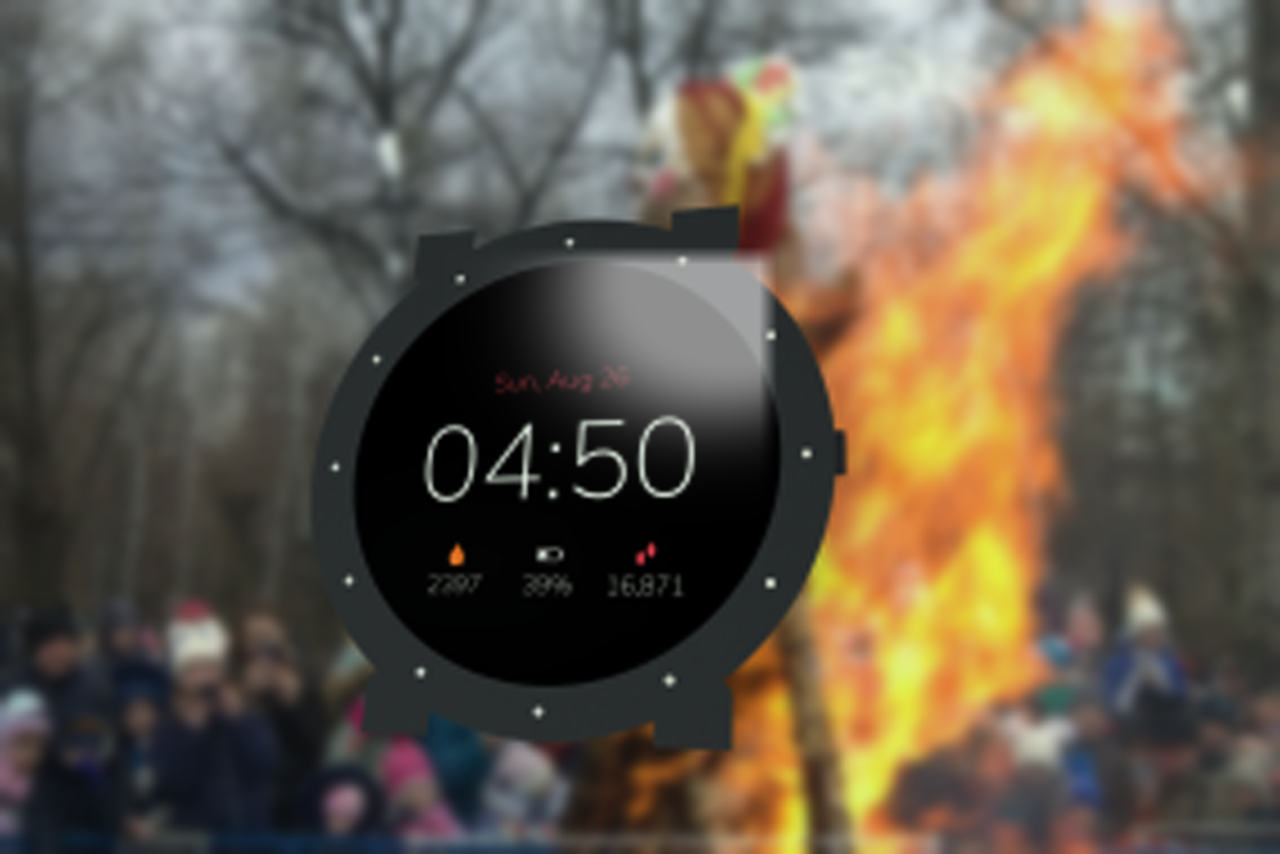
4:50
